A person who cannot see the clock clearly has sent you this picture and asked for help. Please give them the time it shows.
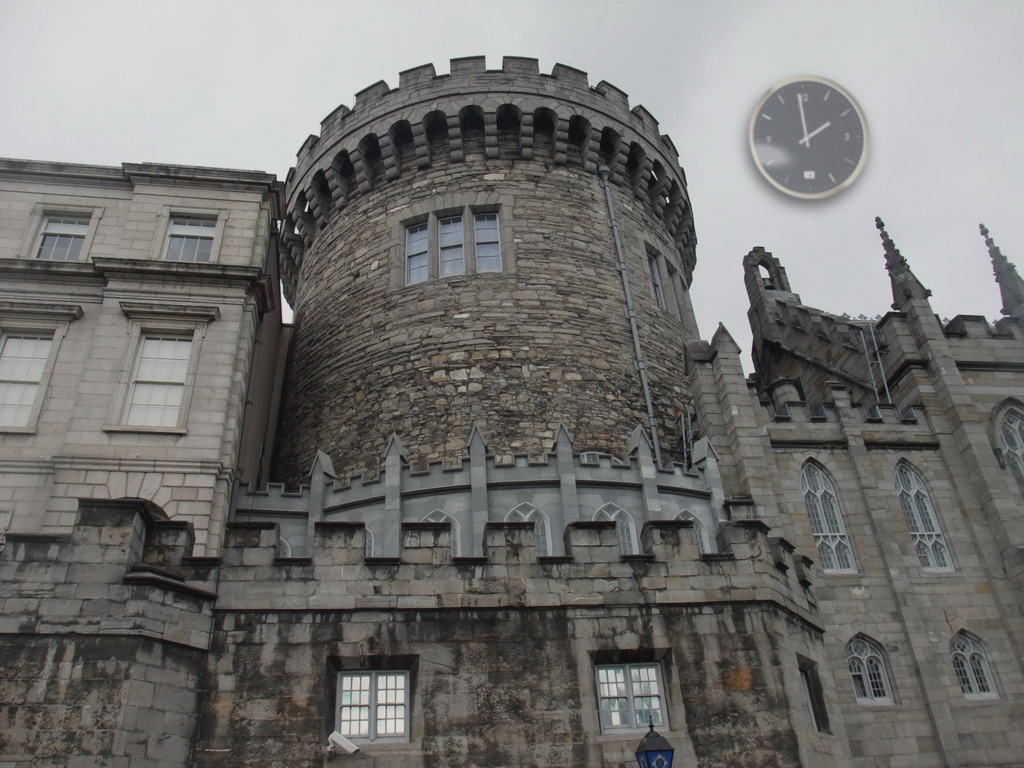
1:59
